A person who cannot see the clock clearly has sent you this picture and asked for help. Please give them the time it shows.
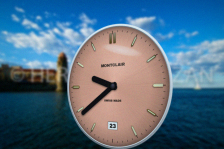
9:39
